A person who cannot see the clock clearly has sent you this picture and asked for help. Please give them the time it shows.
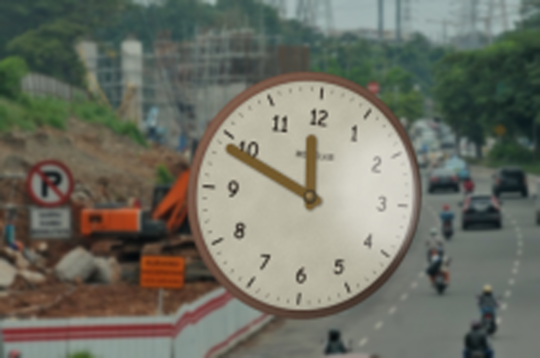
11:49
